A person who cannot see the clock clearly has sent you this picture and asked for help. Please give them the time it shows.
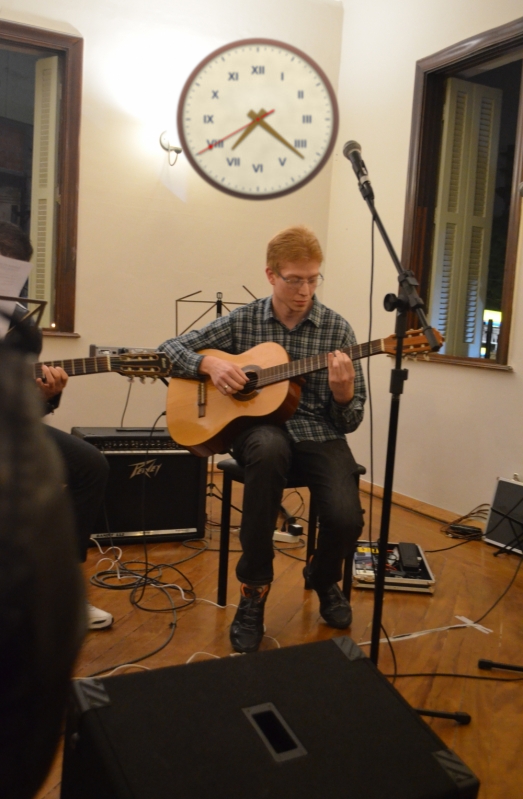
7:21:40
